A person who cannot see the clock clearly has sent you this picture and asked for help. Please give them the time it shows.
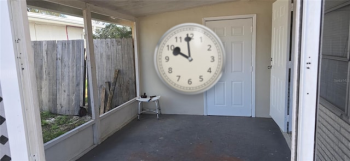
9:59
